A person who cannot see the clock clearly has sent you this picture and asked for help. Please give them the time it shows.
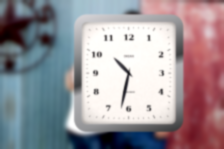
10:32
